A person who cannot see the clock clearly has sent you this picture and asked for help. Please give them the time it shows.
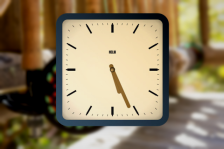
5:26
